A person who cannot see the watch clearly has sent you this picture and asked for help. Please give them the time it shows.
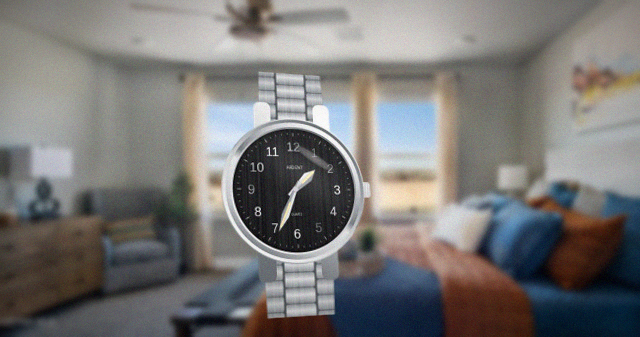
1:34
